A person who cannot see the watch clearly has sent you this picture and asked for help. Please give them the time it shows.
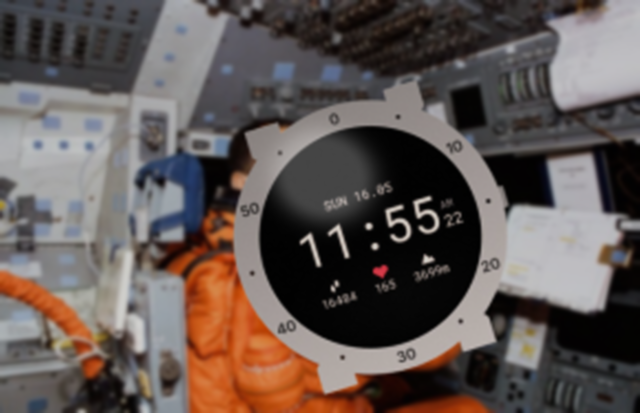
11:55
